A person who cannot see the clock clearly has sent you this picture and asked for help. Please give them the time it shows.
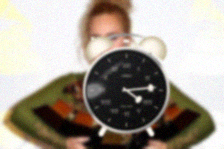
4:14
